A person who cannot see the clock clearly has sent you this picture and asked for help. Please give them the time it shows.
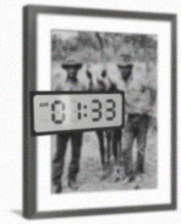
1:33
